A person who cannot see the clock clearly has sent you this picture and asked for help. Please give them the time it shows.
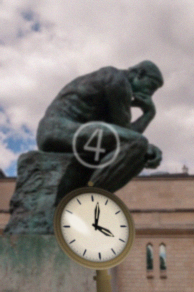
4:02
